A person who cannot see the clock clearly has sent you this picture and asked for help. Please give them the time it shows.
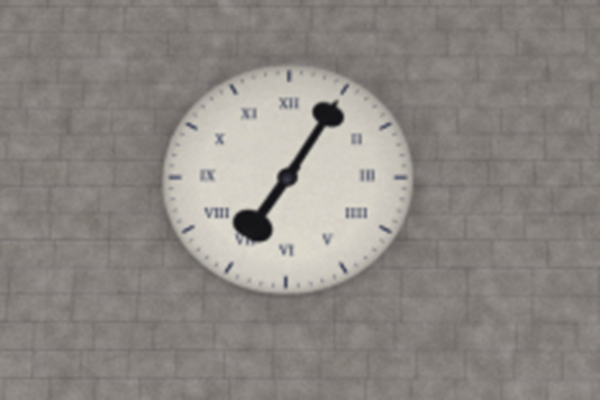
7:05
